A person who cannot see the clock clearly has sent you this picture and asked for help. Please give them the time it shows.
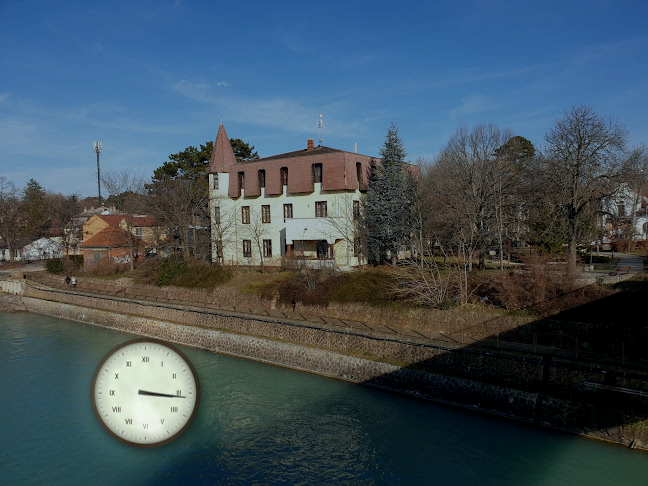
3:16
